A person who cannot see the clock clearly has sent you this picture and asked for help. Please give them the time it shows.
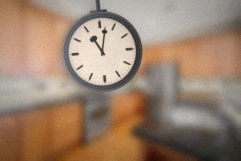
11:02
